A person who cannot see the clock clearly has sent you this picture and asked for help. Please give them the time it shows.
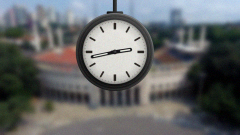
2:43
